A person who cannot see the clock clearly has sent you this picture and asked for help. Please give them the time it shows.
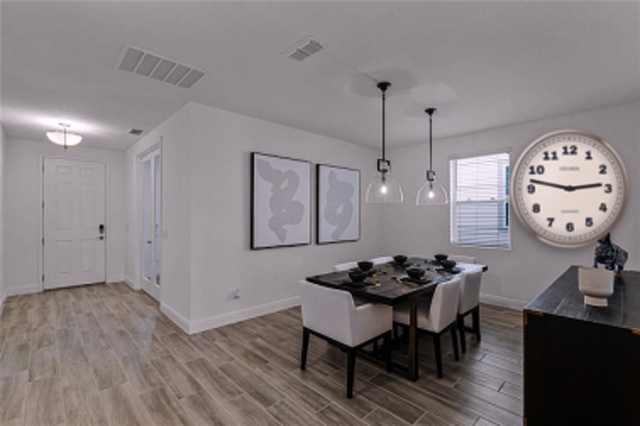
2:47
